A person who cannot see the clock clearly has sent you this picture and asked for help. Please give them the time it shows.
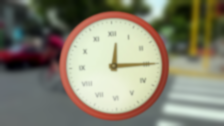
12:15
